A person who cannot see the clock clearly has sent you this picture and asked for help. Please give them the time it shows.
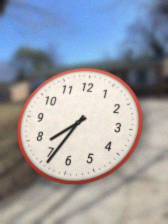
7:34
